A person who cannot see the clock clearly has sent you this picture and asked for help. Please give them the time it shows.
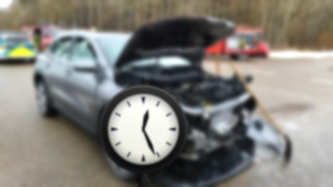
12:26
